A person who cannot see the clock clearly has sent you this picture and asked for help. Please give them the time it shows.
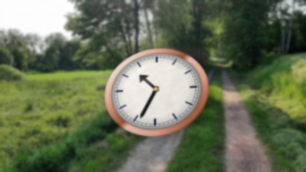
10:34
